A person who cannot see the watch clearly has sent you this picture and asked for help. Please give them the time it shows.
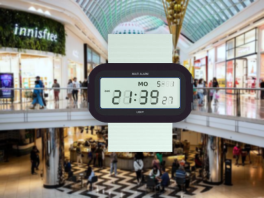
21:39:27
